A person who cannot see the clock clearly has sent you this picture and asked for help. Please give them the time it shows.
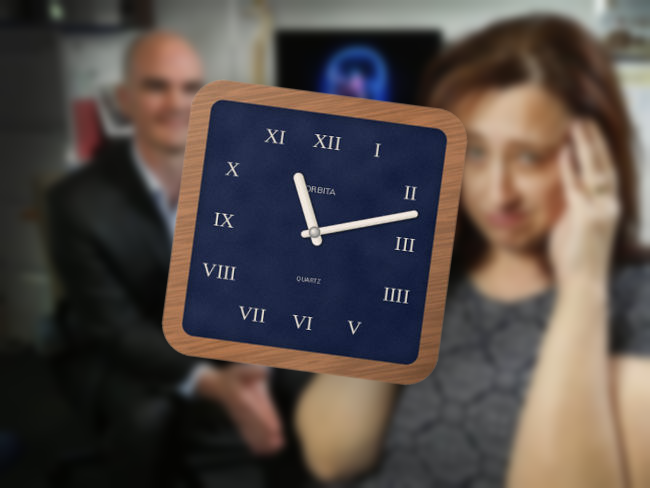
11:12
